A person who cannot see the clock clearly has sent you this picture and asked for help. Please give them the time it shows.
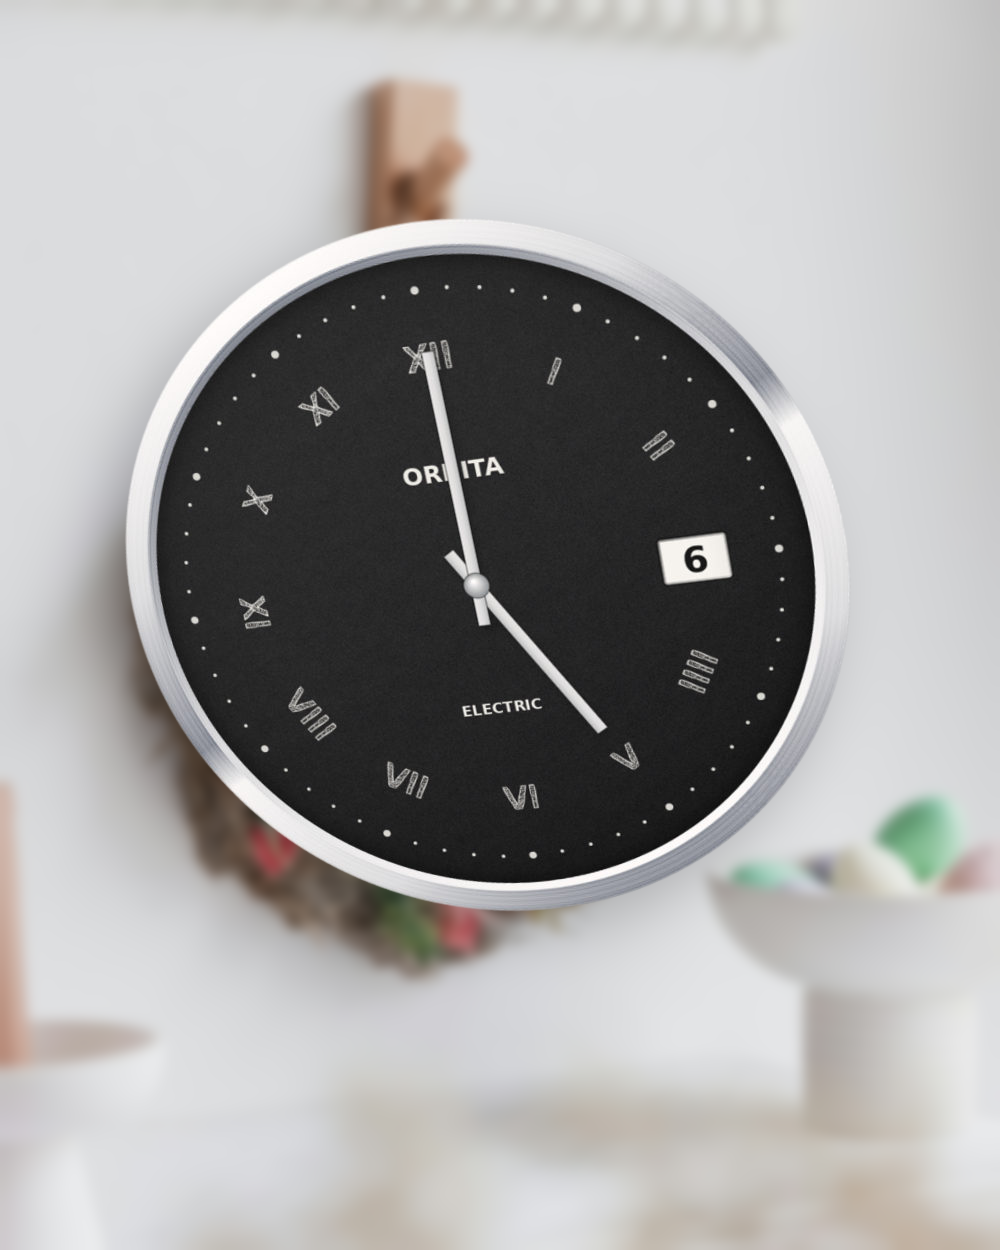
5:00
